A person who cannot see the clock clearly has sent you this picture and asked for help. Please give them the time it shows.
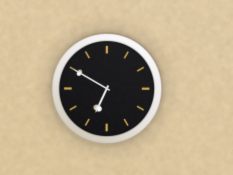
6:50
